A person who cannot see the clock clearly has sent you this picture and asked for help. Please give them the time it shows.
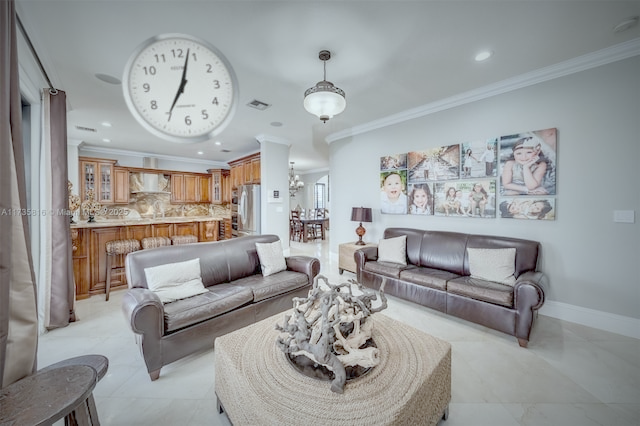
7:03
